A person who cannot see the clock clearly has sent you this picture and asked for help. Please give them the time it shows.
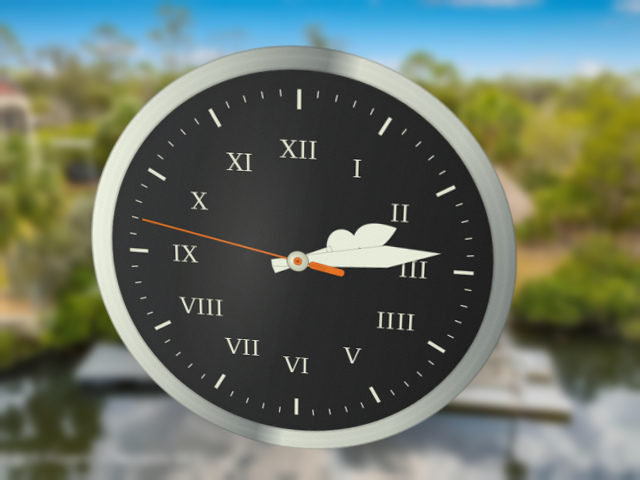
2:13:47
